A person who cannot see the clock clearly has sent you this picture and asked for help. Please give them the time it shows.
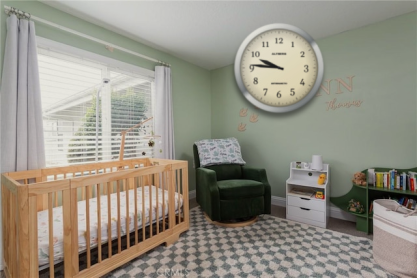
9:46
